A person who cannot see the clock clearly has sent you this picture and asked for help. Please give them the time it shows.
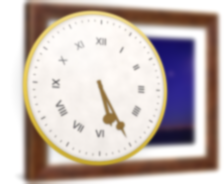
5:25
